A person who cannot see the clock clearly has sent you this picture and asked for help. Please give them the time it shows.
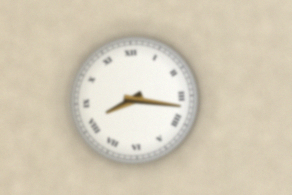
8:17
